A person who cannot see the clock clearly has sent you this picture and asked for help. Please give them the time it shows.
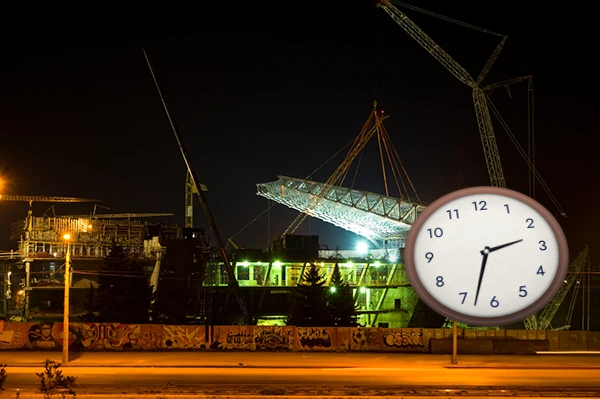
2:33
